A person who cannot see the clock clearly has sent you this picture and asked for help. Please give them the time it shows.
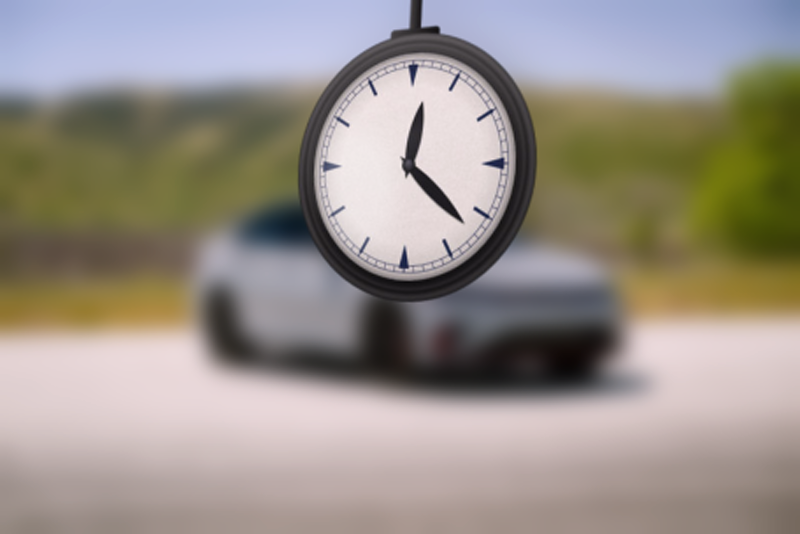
12:22
